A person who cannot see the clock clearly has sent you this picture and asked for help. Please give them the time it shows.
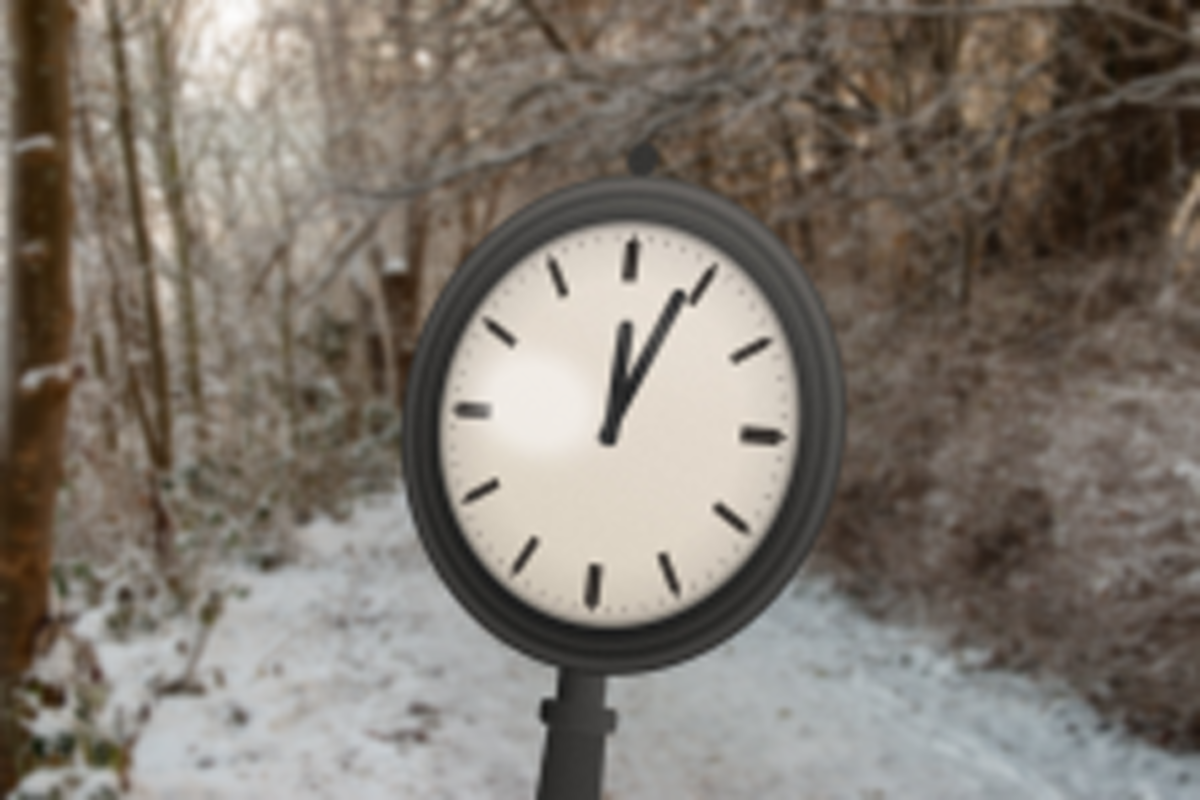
12:04
